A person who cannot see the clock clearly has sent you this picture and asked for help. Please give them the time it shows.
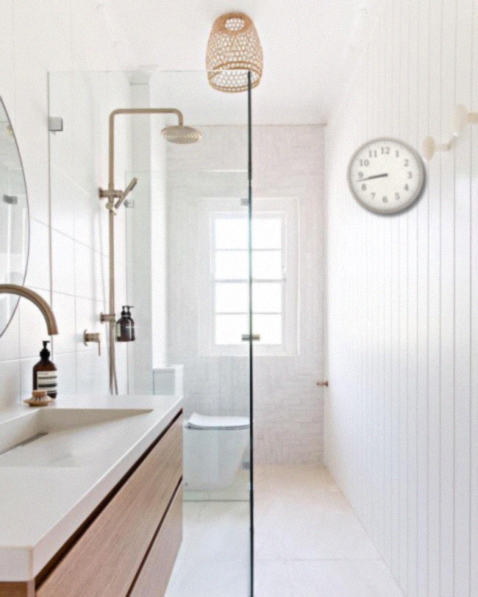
8:43
